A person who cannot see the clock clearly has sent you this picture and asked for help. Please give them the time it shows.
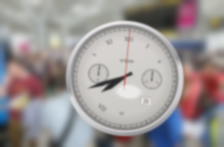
7:41
